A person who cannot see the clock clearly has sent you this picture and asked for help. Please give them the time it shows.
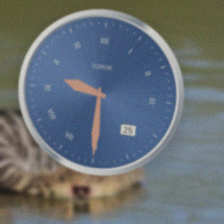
9:30
